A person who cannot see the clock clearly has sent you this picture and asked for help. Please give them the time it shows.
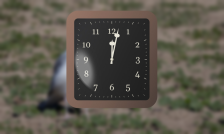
12:02
